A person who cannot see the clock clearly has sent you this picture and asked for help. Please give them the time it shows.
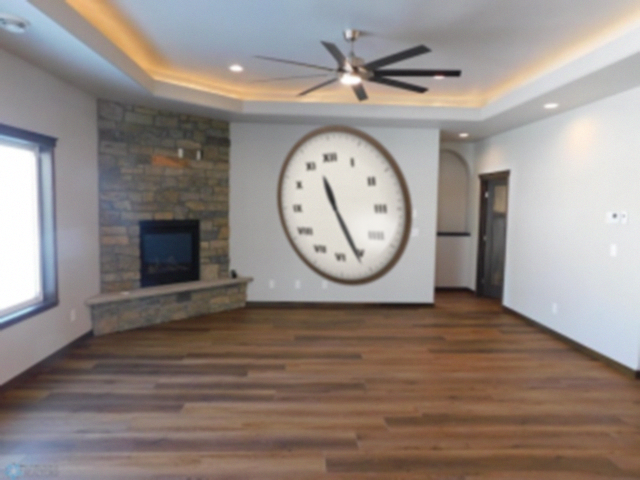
11:26
